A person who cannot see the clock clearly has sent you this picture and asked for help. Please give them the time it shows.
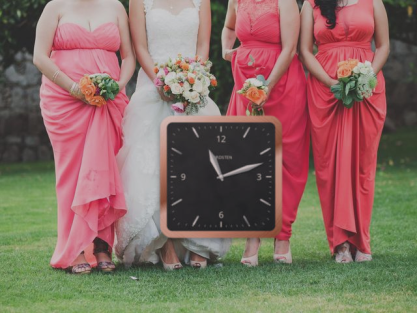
11:12
